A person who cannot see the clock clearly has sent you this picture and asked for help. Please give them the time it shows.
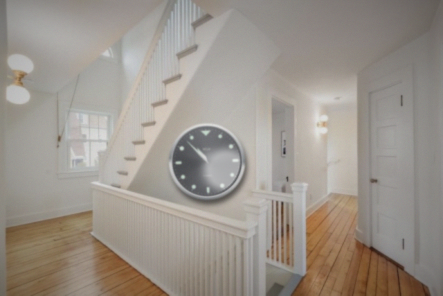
10:53
